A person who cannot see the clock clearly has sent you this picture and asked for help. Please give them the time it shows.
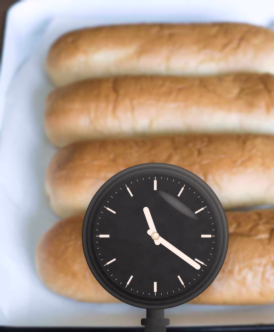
11:21
